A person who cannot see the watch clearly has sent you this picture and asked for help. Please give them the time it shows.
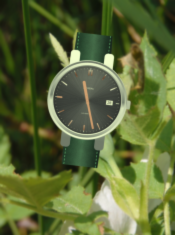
11:27
